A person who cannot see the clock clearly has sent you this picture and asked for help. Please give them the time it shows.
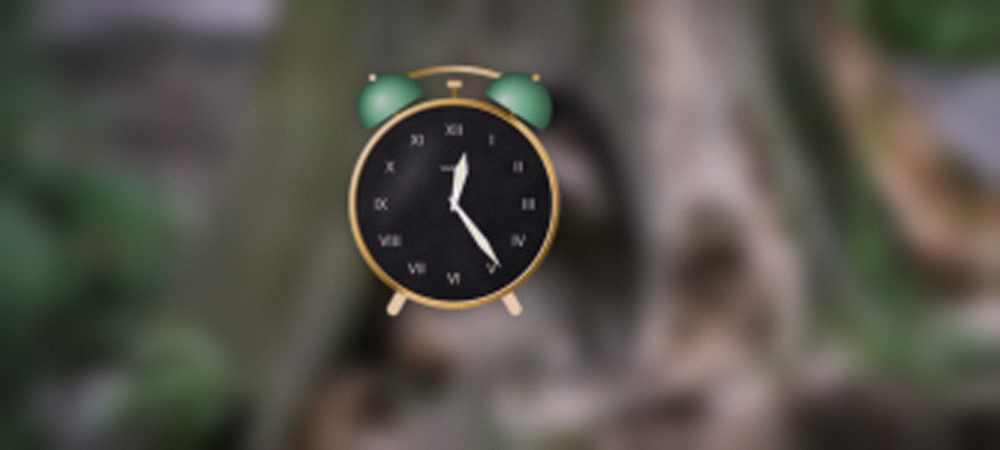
12:24
